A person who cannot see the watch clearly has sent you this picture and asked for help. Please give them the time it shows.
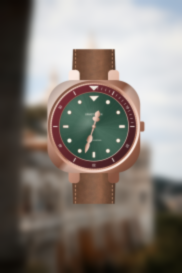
12:33
